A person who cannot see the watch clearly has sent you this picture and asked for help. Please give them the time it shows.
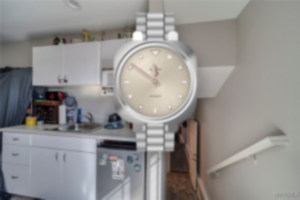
11:51
